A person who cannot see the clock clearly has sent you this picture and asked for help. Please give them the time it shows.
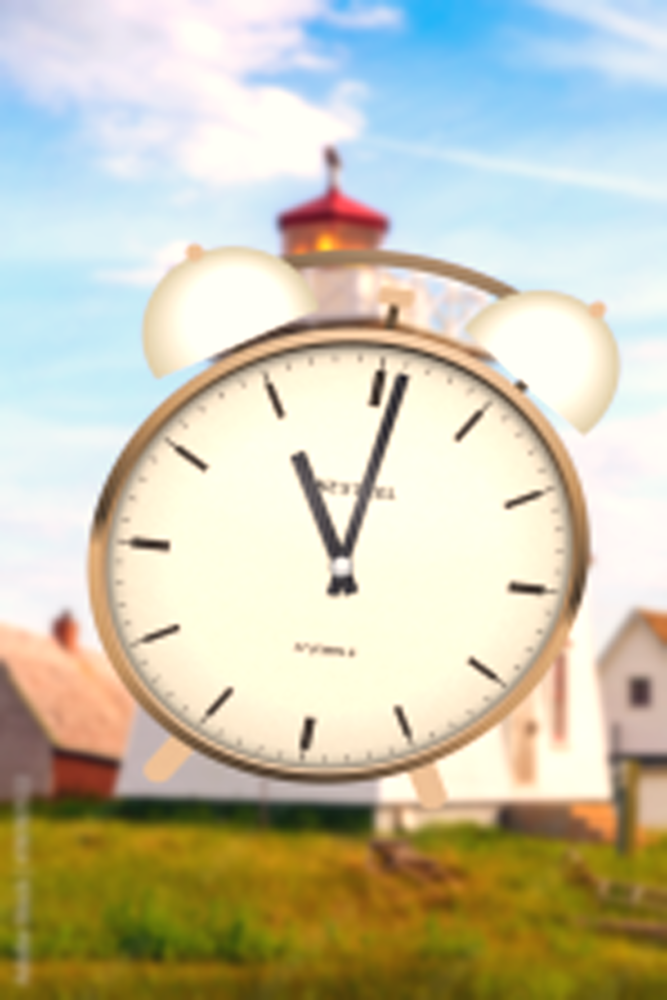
11:01
